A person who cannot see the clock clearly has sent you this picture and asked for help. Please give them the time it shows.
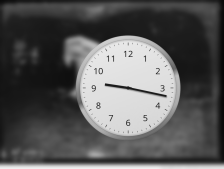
9:17
